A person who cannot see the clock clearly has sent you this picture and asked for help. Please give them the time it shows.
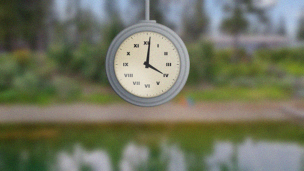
4:01
